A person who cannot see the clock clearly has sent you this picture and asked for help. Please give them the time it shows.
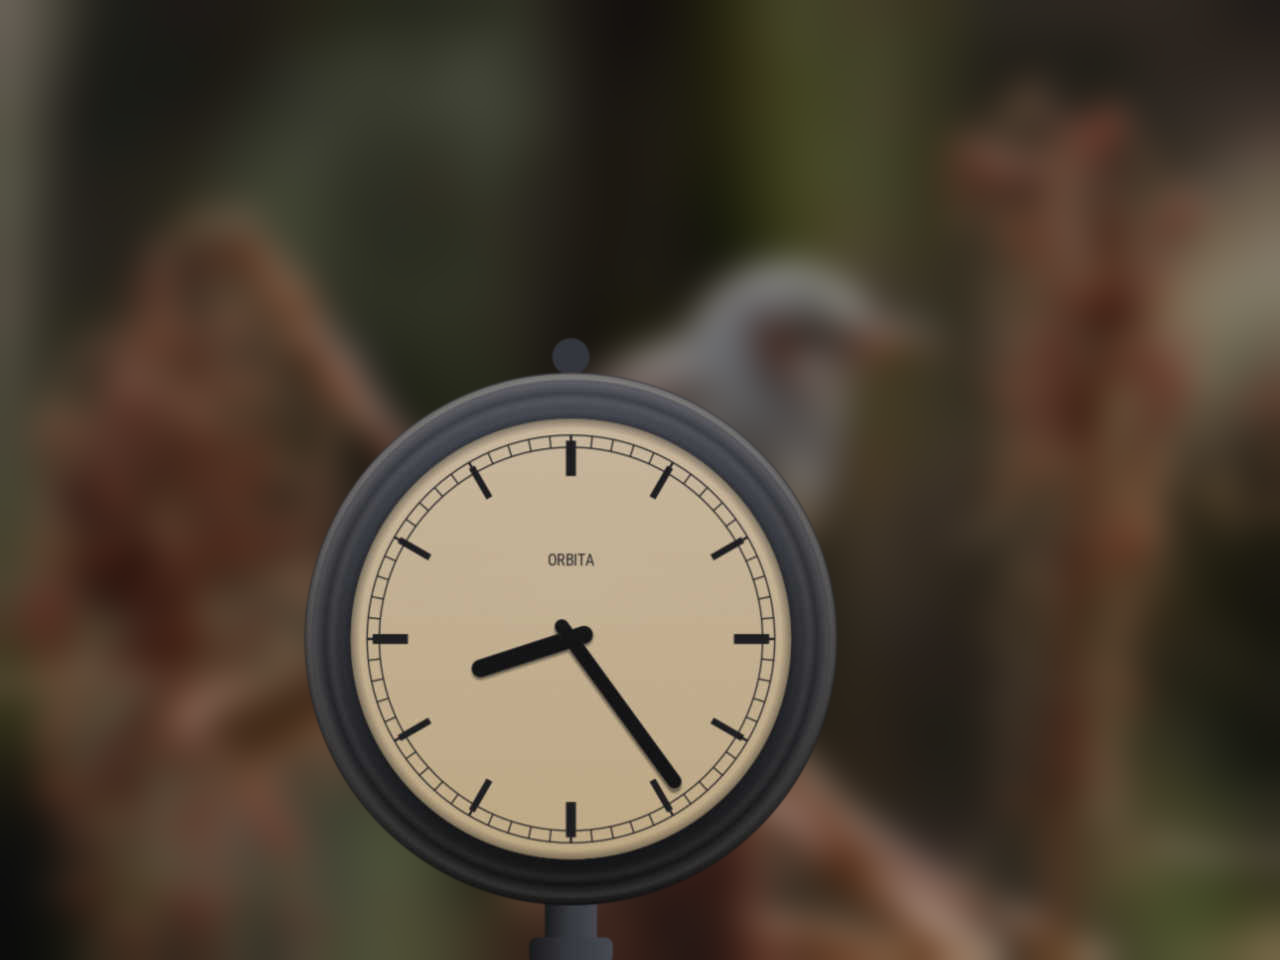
8:24
